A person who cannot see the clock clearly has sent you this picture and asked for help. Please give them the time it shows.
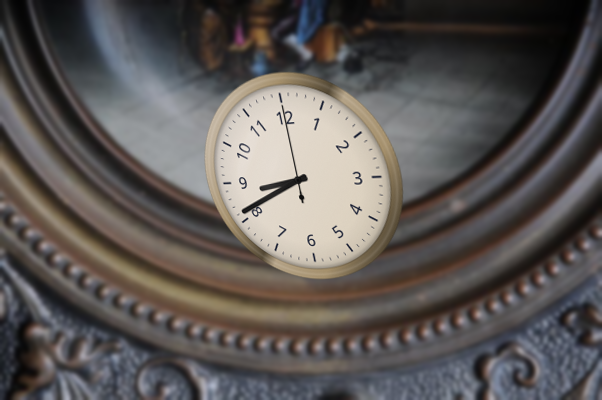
8:41:00
